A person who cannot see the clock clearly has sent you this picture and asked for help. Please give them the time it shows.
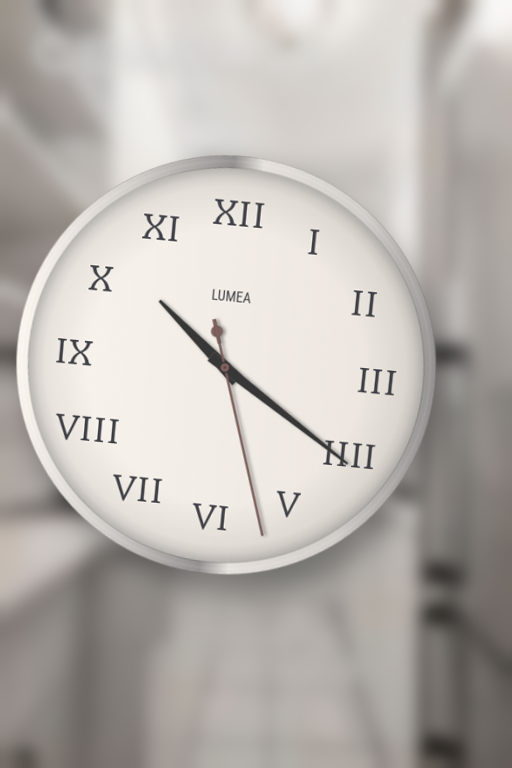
10:20:27
